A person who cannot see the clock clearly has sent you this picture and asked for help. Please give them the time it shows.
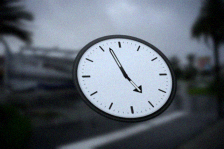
4:57
